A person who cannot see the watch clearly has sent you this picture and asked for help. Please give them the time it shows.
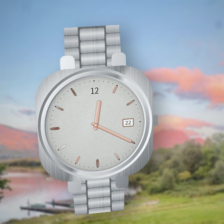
12:20
